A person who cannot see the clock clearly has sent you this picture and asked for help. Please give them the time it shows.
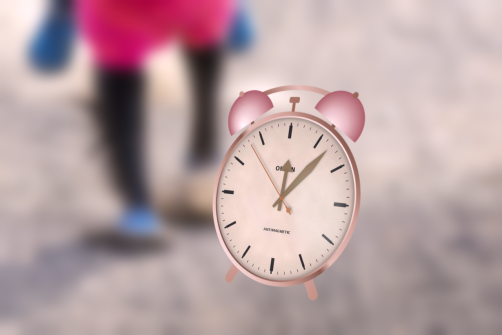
12:06:53
